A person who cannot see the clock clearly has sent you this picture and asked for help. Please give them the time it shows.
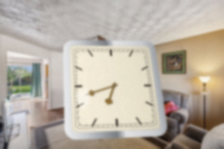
6:42
